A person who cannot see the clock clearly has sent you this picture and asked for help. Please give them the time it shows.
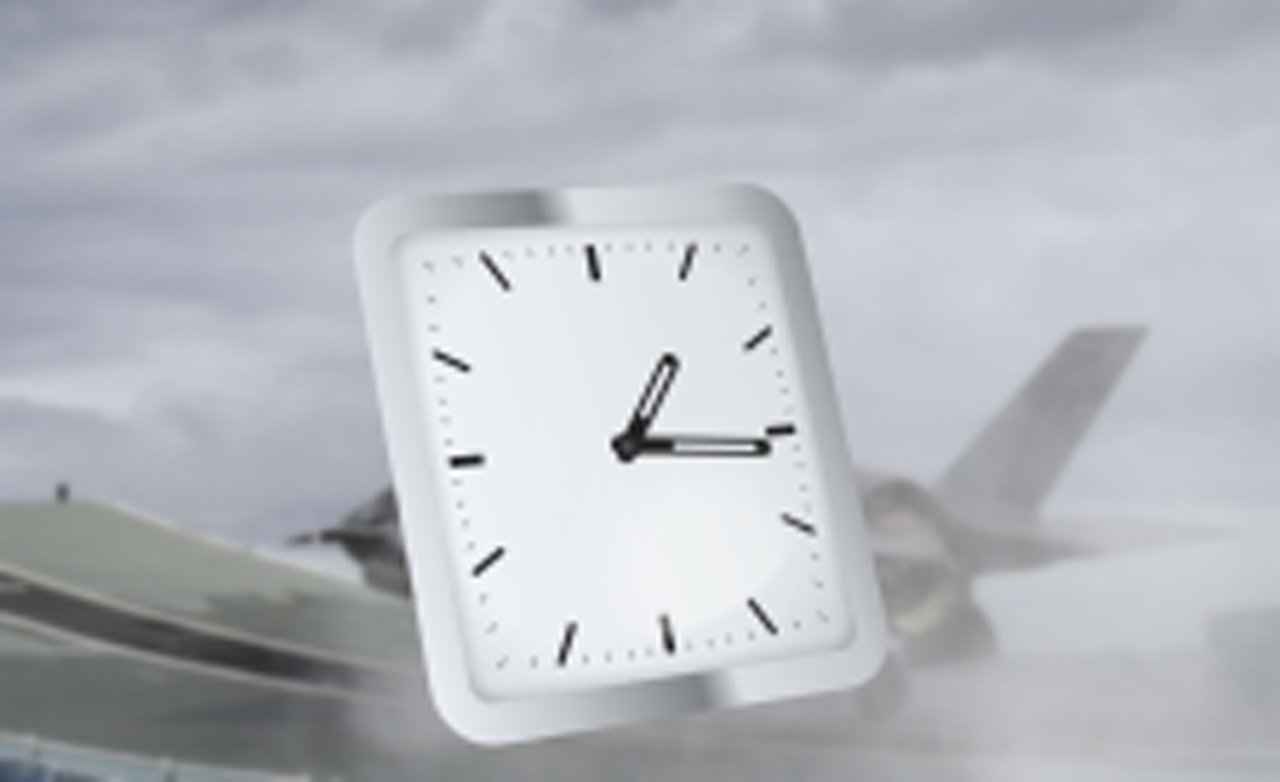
1:16
